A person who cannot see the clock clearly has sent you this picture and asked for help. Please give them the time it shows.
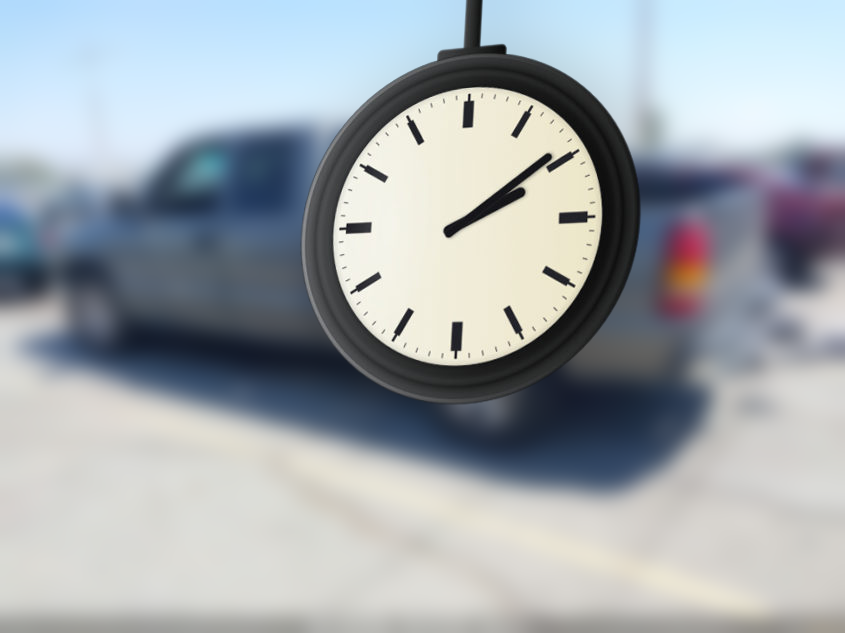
2:09
